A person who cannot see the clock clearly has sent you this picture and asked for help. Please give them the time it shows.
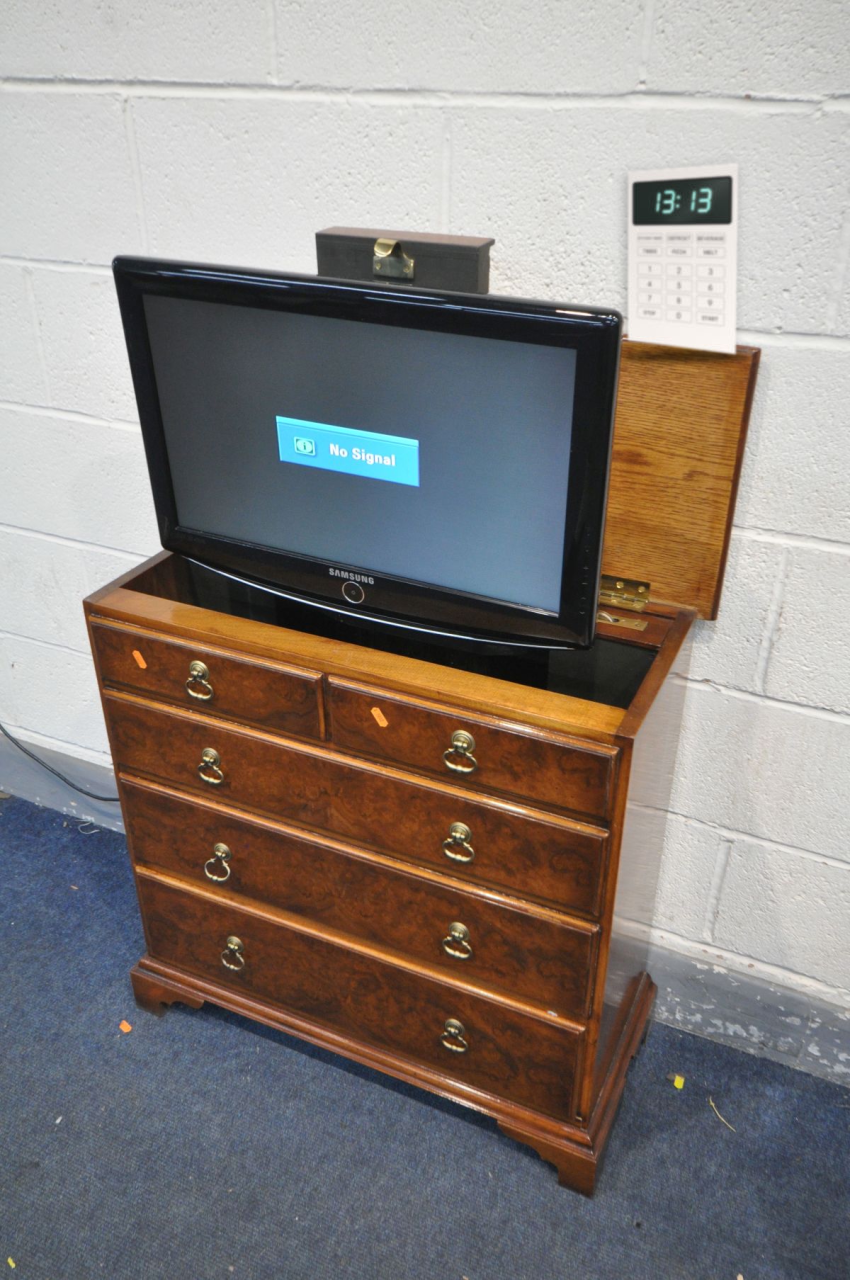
13:13
